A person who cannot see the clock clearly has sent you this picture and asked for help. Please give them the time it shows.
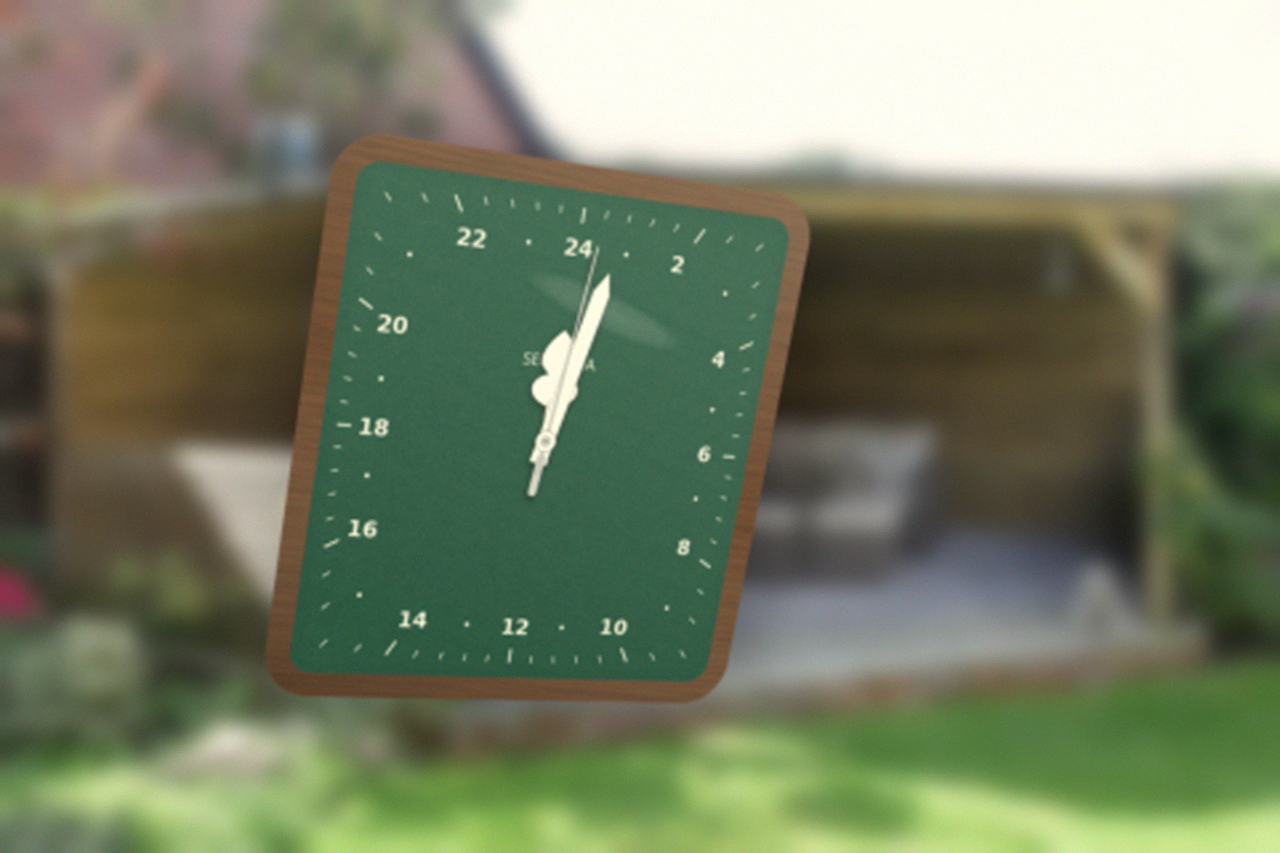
0:02:01
